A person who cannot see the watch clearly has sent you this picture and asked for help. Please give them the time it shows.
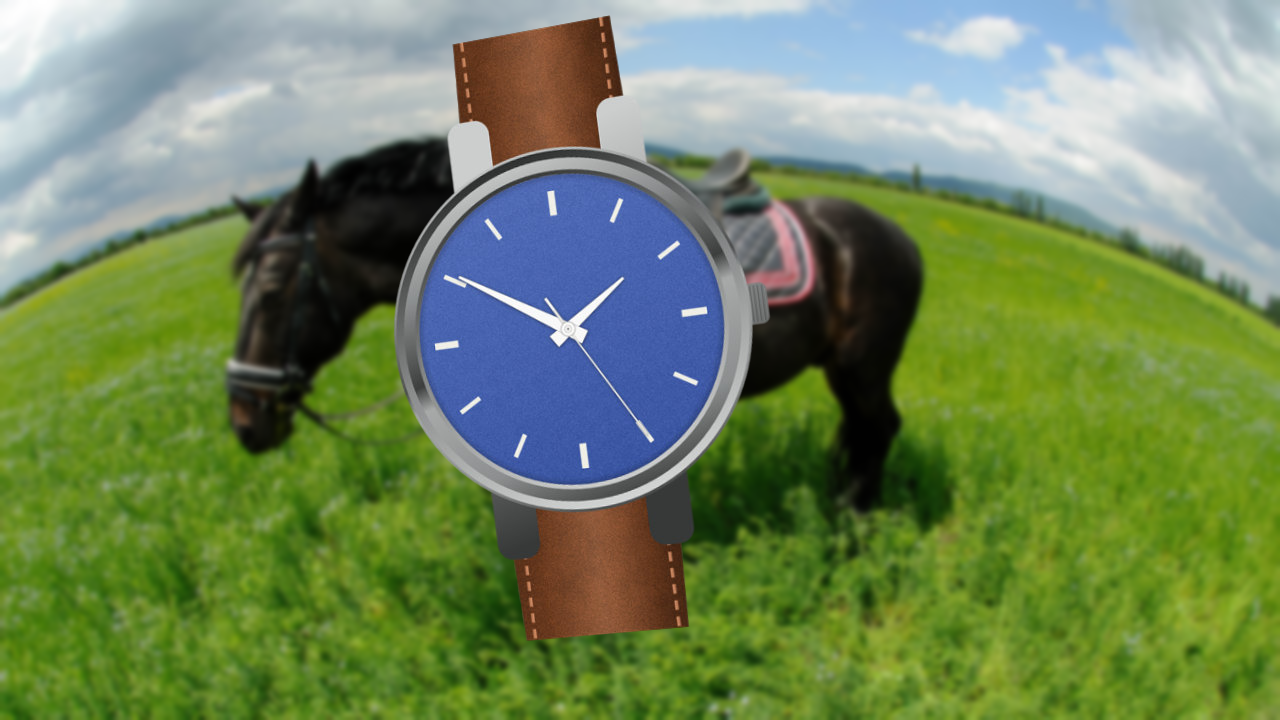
1:50:25
